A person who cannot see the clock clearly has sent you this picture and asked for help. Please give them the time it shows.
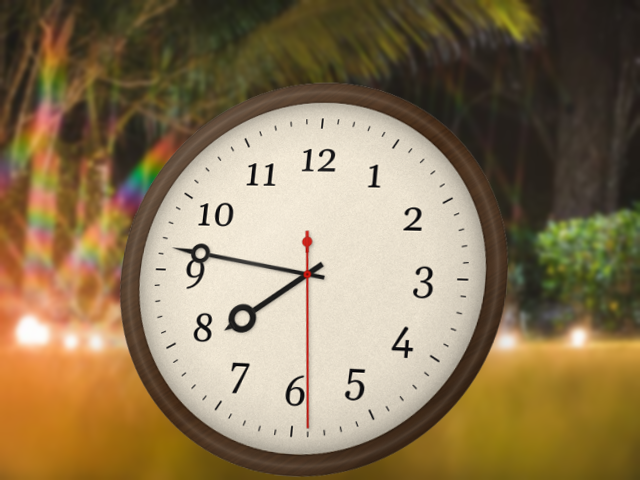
7:46:29
